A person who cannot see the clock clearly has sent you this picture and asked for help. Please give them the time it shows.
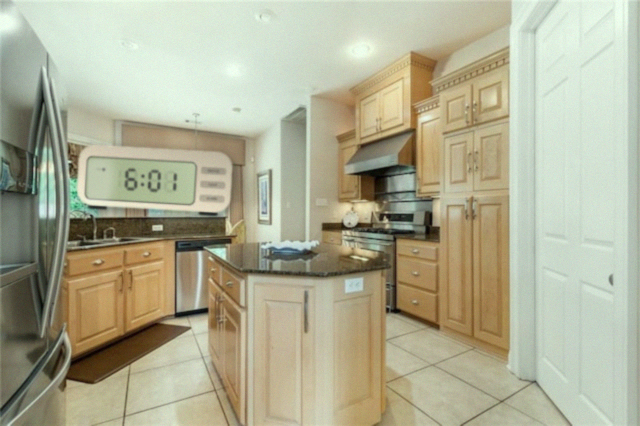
6:01
